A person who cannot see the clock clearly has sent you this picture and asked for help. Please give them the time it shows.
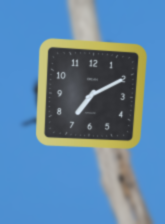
7:10
